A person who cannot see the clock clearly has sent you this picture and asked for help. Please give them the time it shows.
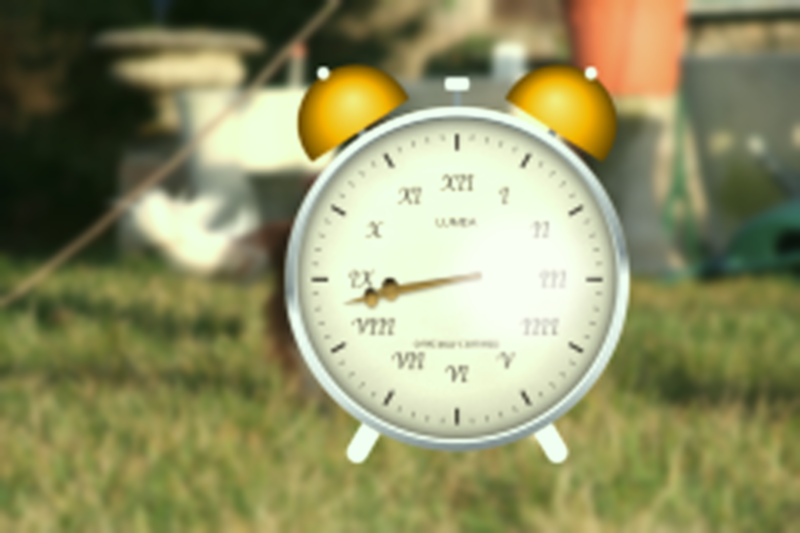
8:43
